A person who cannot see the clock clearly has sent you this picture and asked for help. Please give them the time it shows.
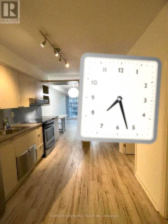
7:27
